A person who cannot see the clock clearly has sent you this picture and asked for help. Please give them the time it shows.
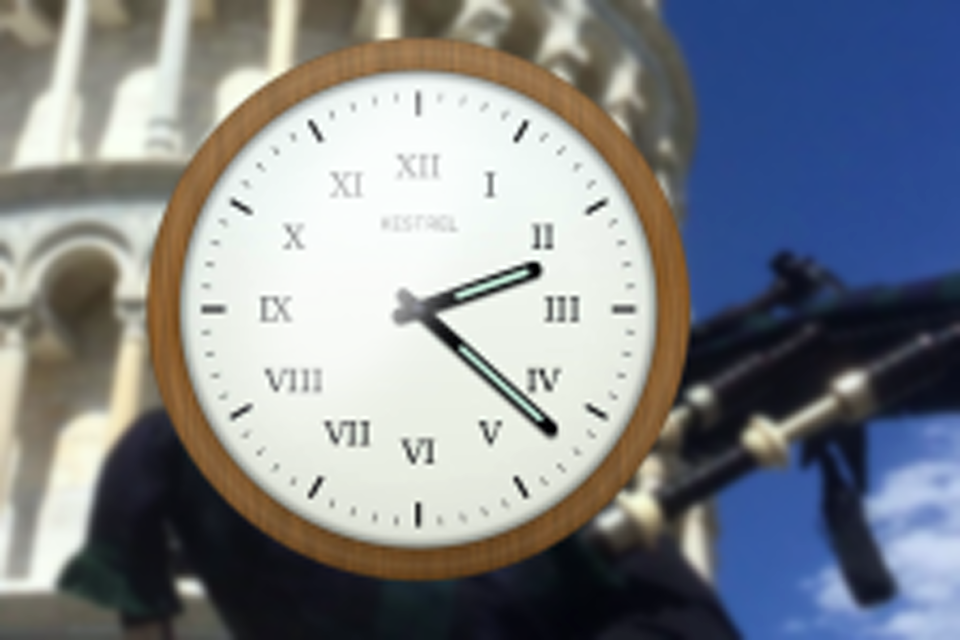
2:22
